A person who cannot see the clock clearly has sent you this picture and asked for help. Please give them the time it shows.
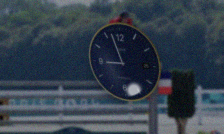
8:57
